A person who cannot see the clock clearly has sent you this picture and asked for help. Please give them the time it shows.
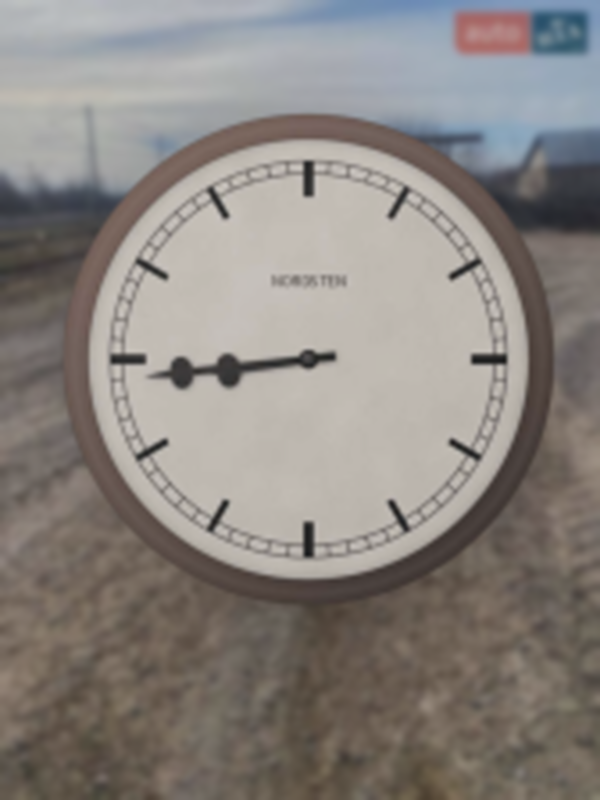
8:44
